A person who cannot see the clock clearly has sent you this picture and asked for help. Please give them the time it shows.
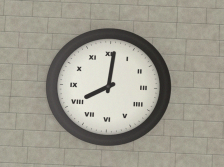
8:01
